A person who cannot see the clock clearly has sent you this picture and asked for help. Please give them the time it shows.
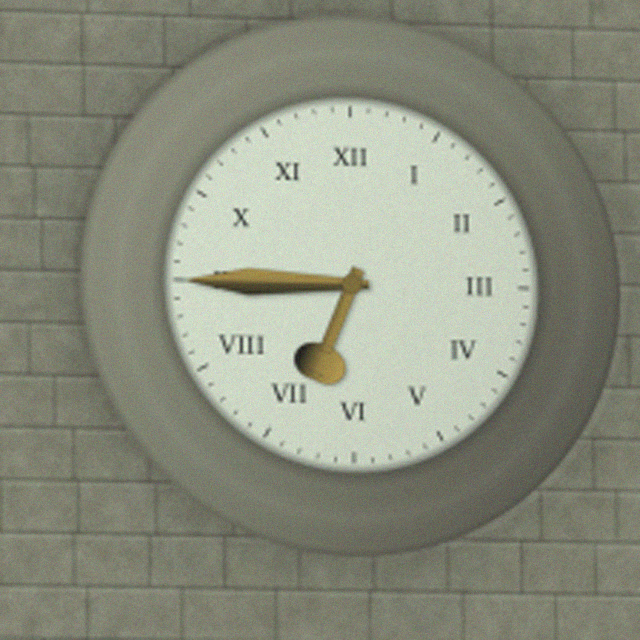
6:45
